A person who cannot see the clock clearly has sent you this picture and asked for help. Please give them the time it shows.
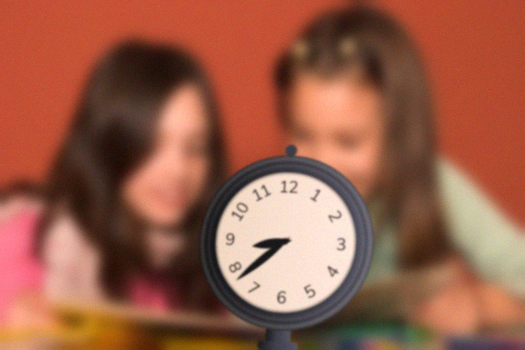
8:38
